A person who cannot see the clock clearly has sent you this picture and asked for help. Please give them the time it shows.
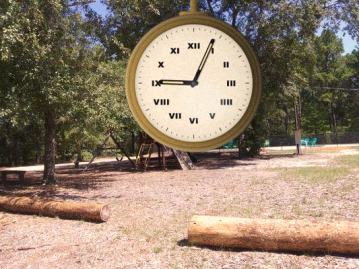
9:04
